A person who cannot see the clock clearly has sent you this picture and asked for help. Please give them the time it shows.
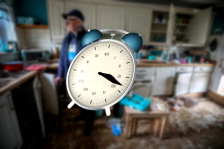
3:18
